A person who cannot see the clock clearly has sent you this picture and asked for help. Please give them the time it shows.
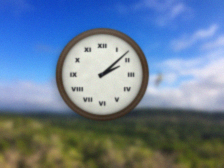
2:08
